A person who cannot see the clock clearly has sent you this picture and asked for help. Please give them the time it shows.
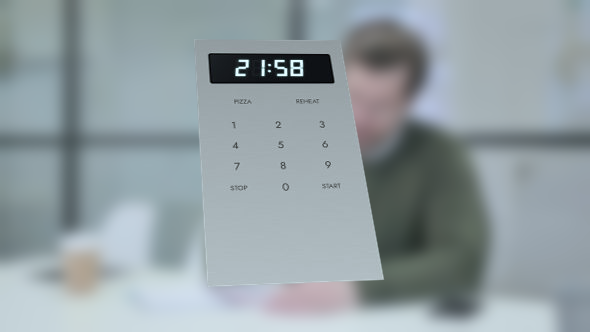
21:58
